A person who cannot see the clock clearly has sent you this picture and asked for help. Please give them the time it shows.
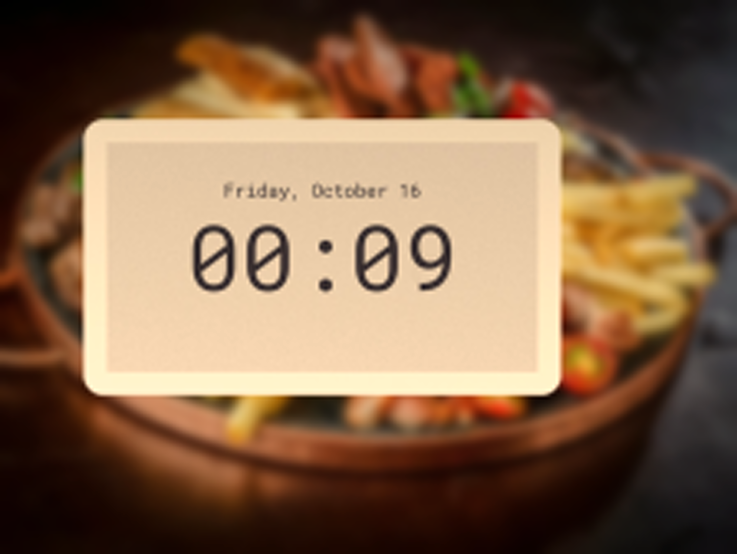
0:09
